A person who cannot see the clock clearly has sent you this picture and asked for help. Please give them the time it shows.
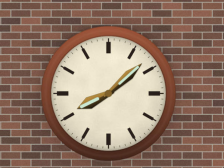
8:08
